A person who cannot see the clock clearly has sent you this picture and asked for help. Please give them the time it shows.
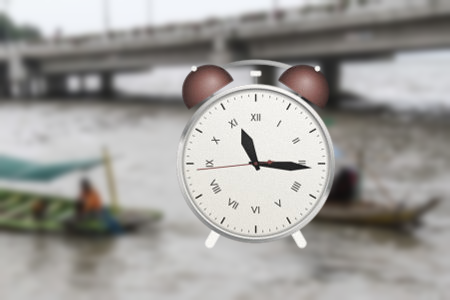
11:15:44
